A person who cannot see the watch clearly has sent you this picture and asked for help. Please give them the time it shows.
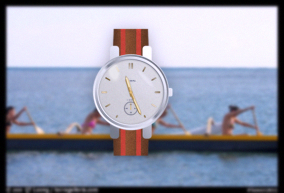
11:26
